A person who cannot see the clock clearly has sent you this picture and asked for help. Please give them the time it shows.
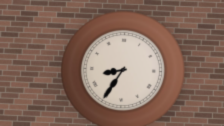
8:35
